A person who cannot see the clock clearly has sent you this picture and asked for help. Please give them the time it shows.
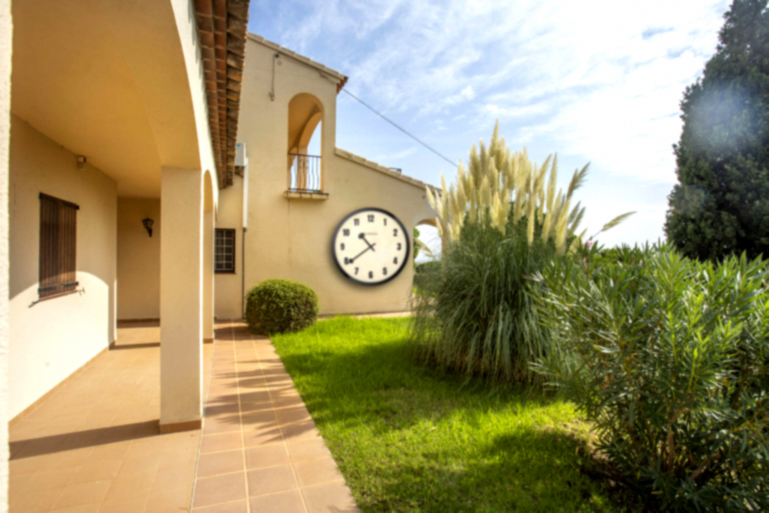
10:39
